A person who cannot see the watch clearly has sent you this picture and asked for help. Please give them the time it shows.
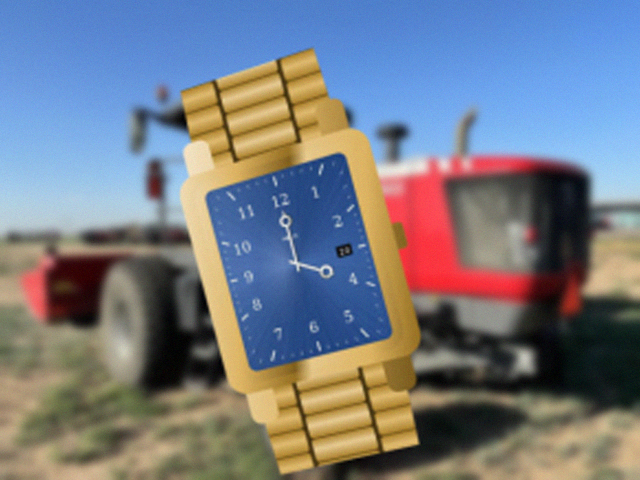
4:00
